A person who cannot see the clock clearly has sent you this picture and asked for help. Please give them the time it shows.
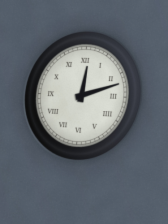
12:12
